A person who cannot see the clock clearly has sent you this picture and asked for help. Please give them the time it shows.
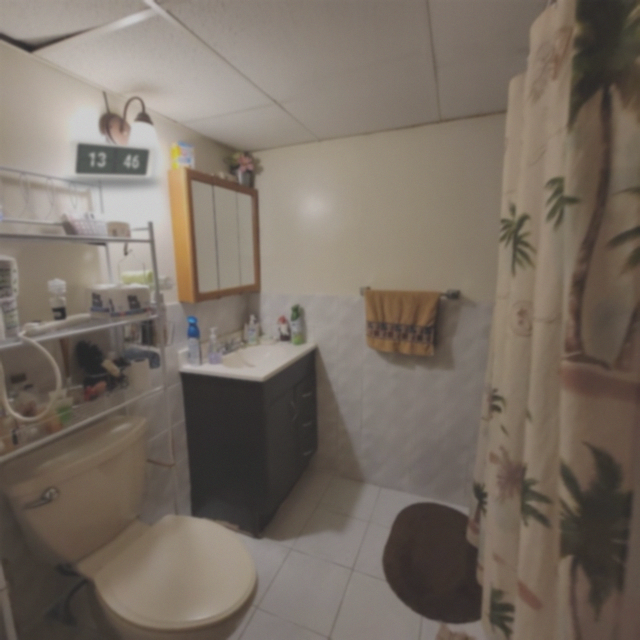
13:46
